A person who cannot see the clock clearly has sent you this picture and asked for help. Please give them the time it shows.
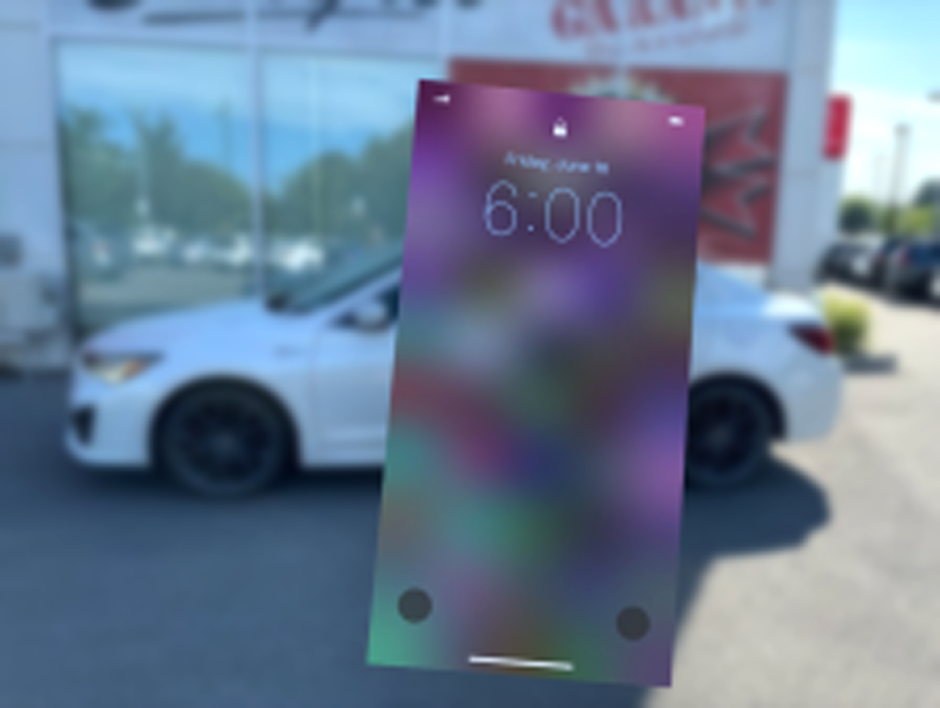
6:00
